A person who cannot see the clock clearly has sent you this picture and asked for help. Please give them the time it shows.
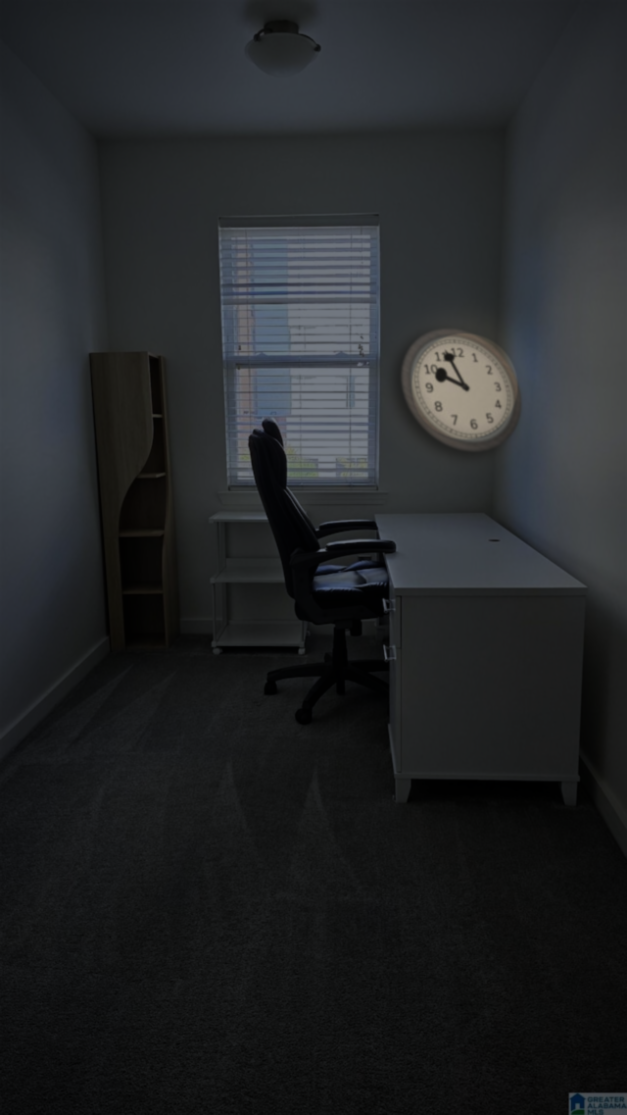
9:57
